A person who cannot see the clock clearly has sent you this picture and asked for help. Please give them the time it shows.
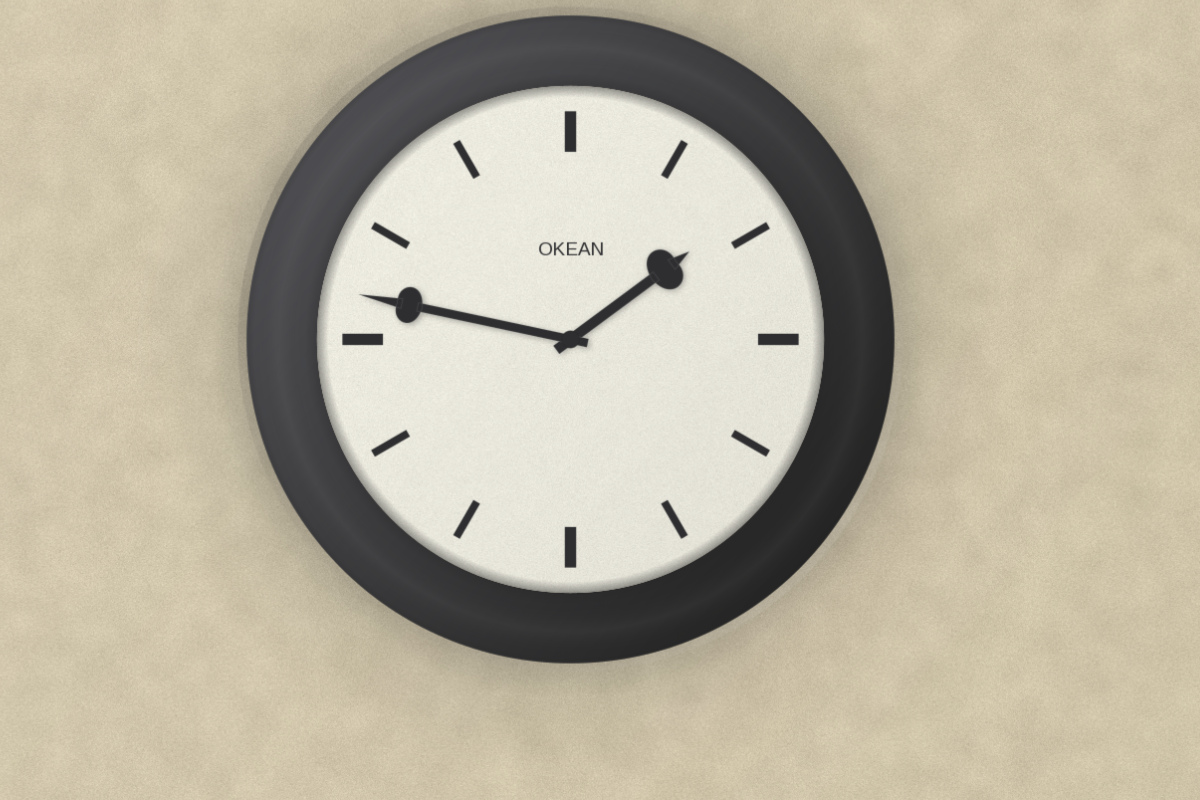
1:47
